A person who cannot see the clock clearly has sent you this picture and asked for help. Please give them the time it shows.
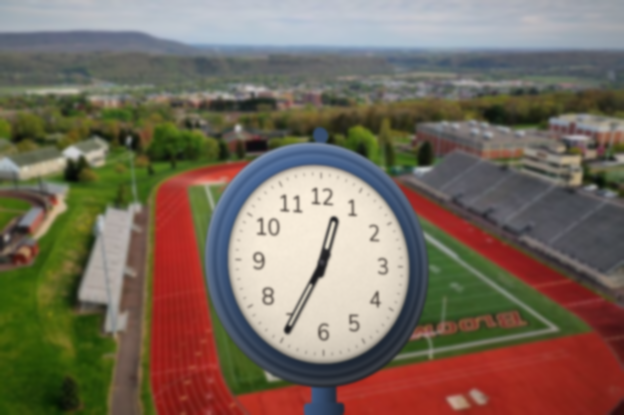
12:35
